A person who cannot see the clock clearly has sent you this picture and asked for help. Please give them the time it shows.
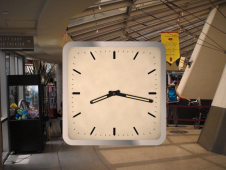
8:17
